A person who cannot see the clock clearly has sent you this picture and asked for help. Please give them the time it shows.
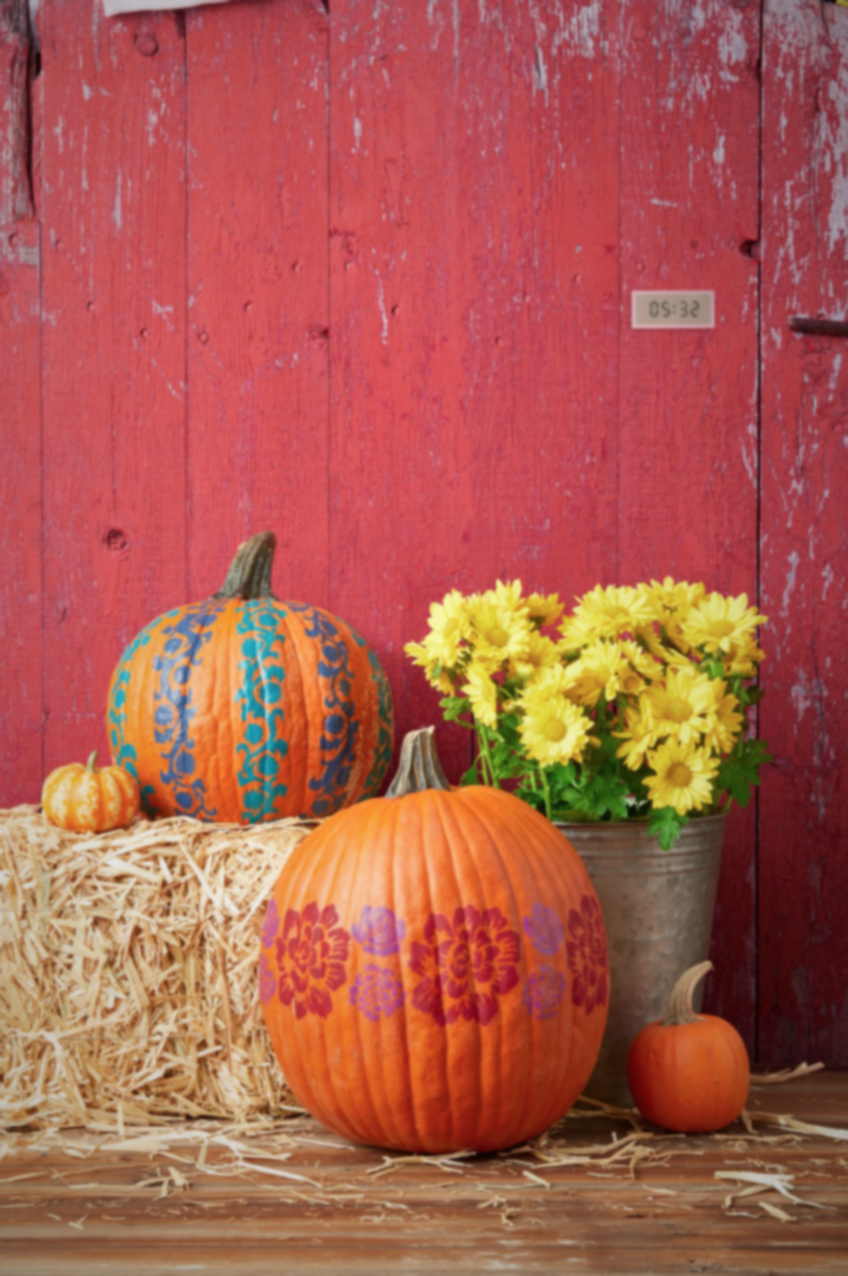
5:32
